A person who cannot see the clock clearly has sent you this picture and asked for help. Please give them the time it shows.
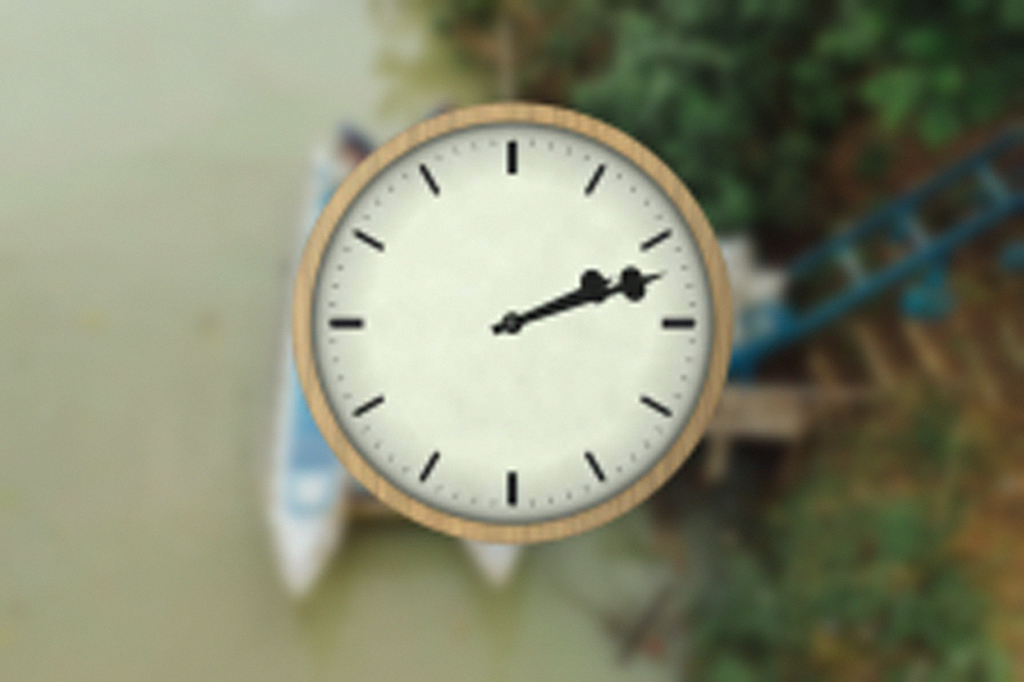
2:12
